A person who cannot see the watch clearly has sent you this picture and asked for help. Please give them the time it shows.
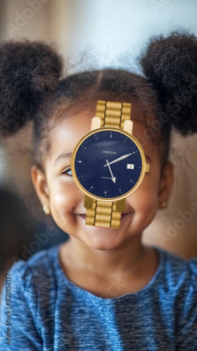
5:10
